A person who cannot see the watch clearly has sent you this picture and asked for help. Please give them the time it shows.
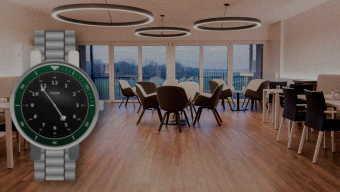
4:54
